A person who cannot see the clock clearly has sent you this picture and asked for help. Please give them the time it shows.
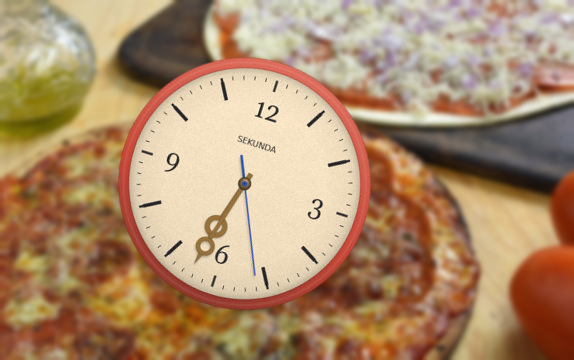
6:32:26
